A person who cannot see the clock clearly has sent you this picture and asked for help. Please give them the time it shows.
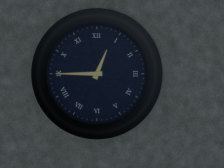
12:45
